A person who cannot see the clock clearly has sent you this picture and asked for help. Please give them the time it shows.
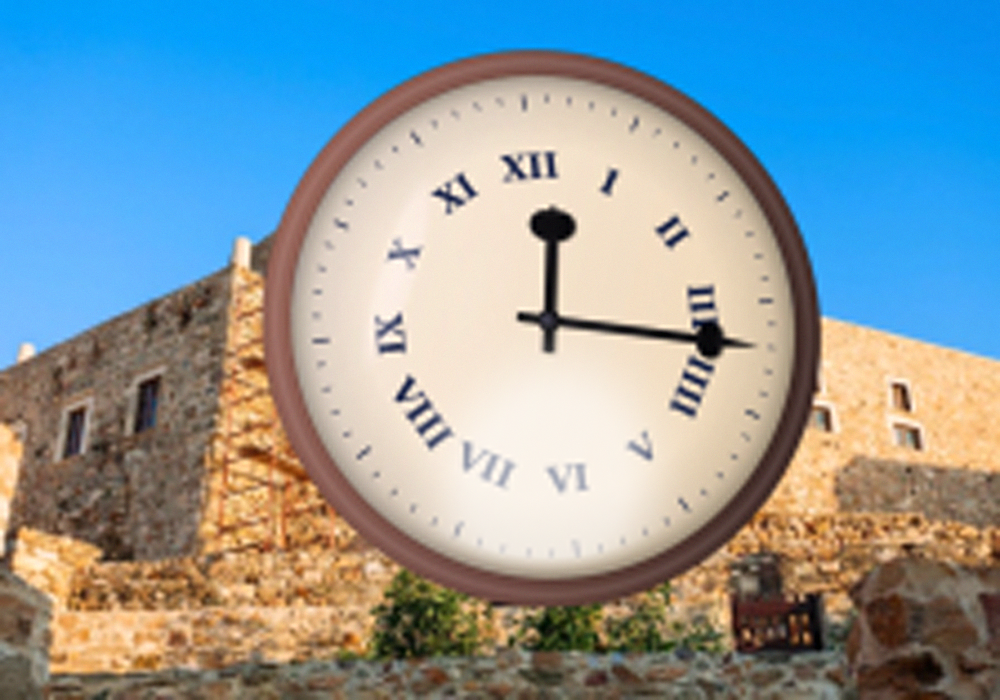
12:17
